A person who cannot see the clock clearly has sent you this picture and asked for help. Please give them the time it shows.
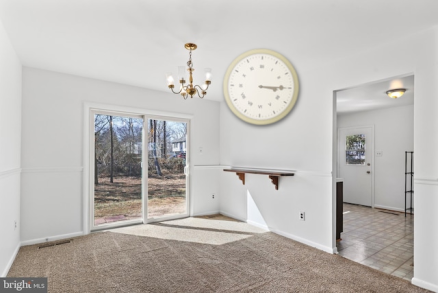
3:15
